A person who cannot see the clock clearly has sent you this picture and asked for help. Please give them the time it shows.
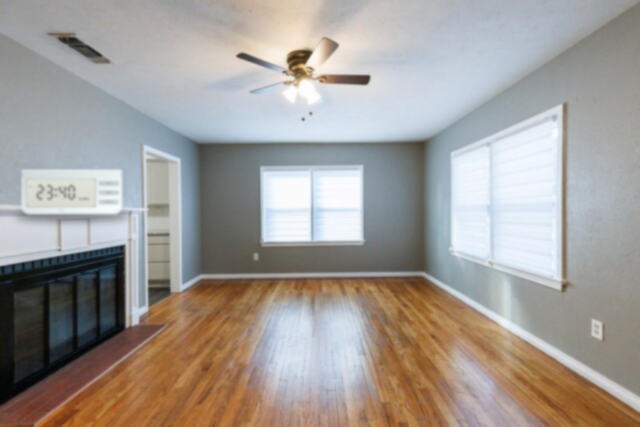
23:40
